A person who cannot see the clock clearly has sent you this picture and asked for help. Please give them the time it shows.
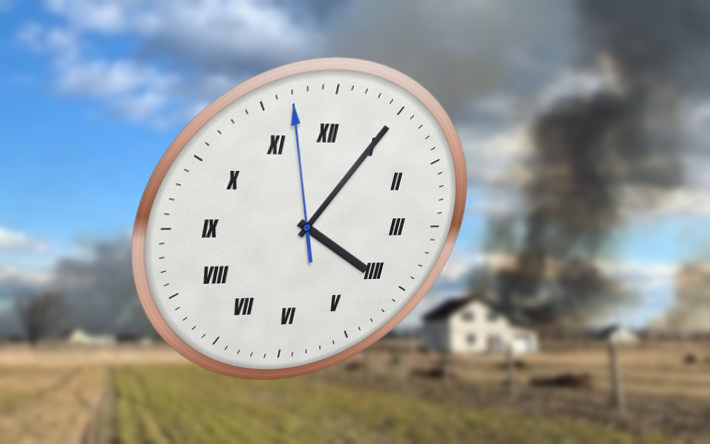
4:04:57
